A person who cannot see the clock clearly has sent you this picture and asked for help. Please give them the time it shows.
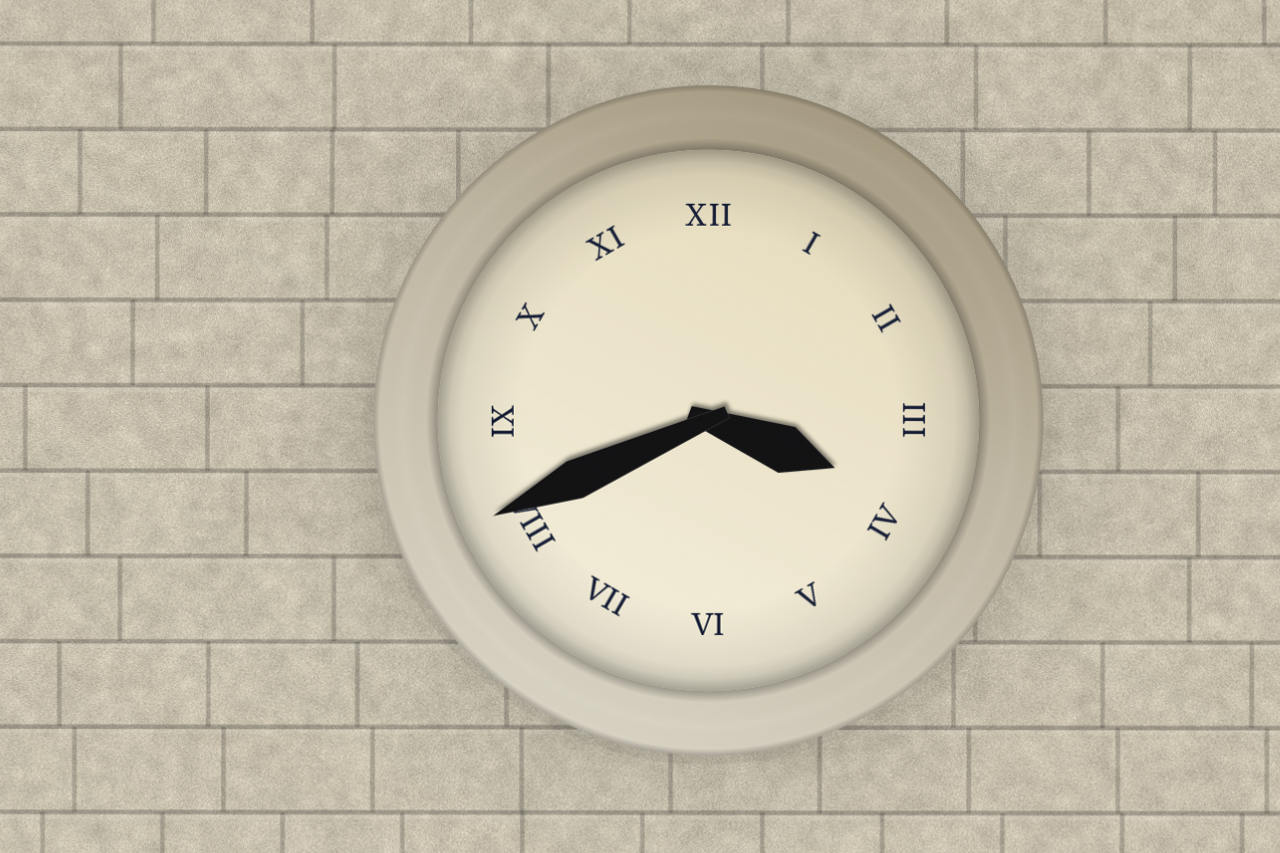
3:41
